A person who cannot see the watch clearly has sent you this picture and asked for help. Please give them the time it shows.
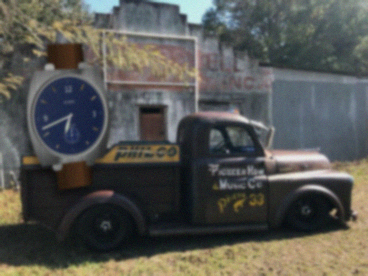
6:42
